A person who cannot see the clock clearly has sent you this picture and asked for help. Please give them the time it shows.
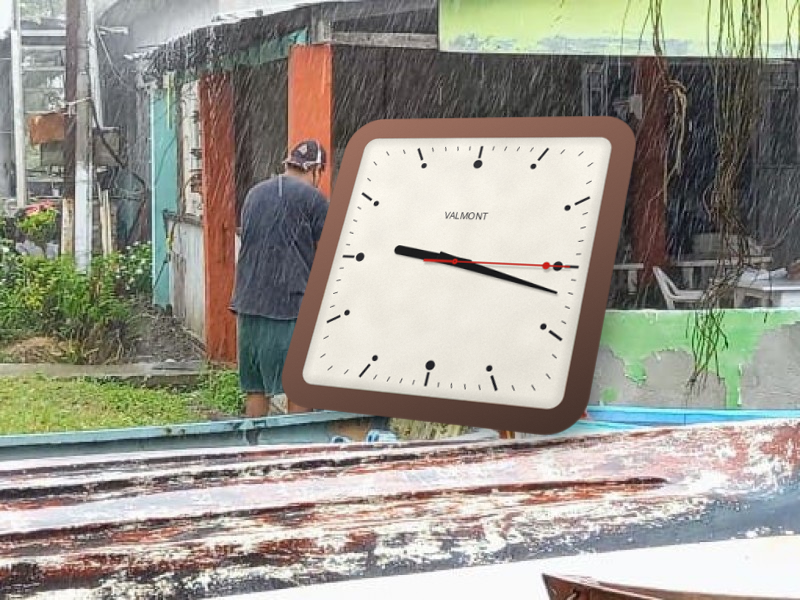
9:17:15
